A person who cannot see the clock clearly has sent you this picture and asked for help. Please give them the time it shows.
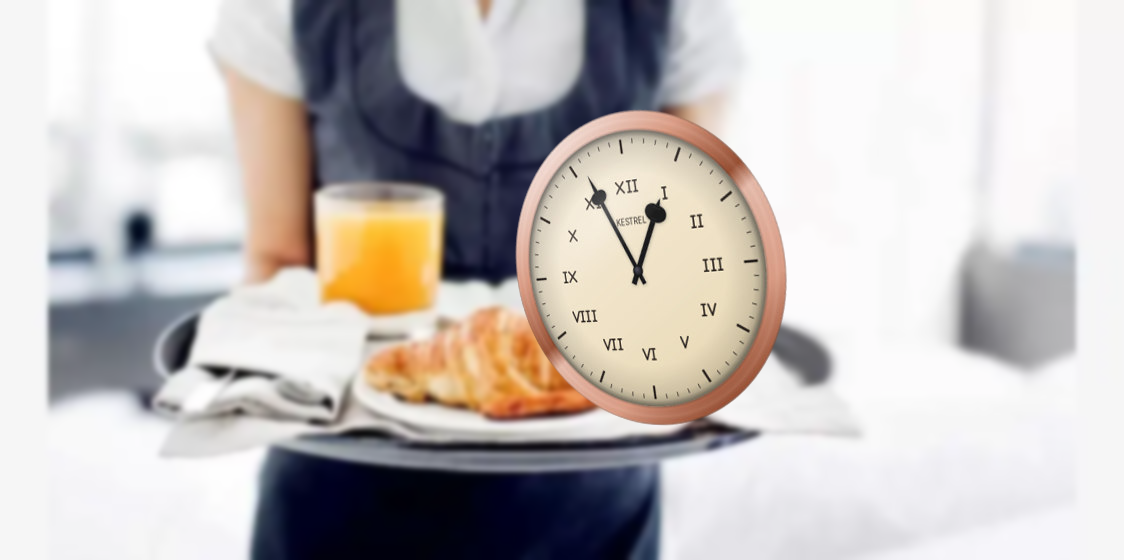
12:56
